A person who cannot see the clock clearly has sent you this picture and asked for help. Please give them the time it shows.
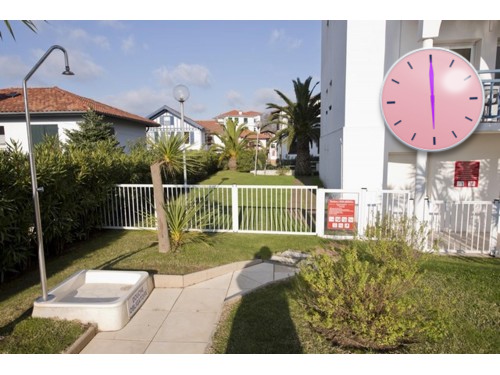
6:00
